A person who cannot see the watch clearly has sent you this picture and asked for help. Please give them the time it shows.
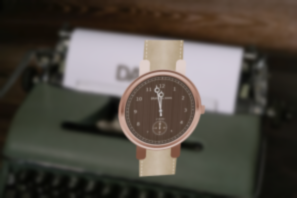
11:58
